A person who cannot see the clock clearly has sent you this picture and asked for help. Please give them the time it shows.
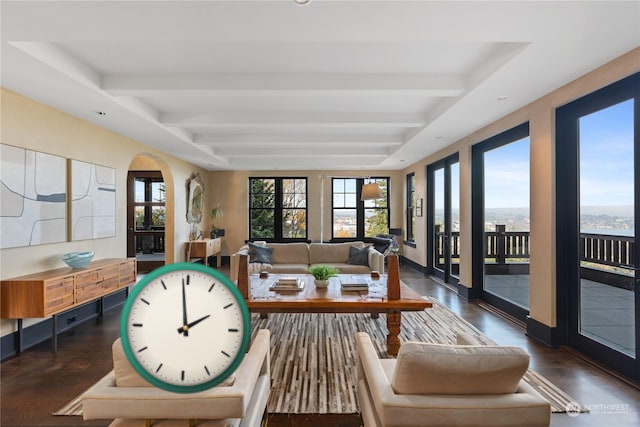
1:59
